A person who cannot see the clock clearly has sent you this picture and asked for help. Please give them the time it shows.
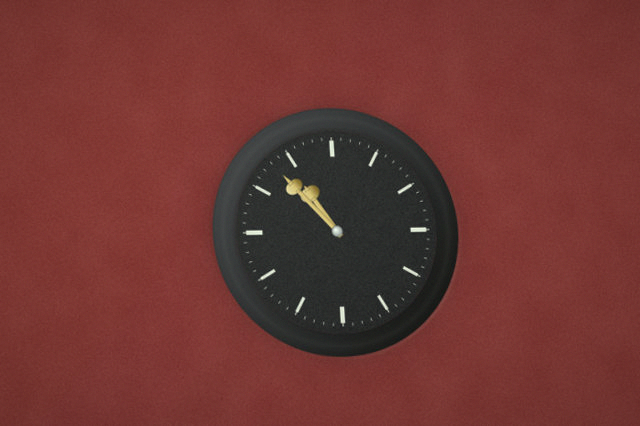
10:53
